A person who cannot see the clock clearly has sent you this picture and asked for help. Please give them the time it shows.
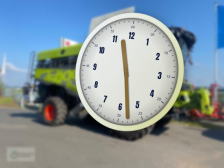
11:28
